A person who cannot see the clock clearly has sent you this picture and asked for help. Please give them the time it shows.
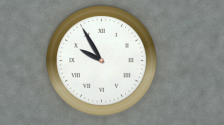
9:55
